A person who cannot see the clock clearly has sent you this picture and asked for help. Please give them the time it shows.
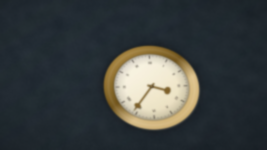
3:36
